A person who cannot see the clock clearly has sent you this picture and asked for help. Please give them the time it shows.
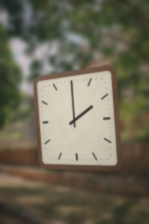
2:00
